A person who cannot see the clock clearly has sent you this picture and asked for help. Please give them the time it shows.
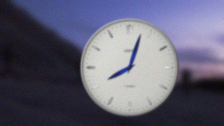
8:03
